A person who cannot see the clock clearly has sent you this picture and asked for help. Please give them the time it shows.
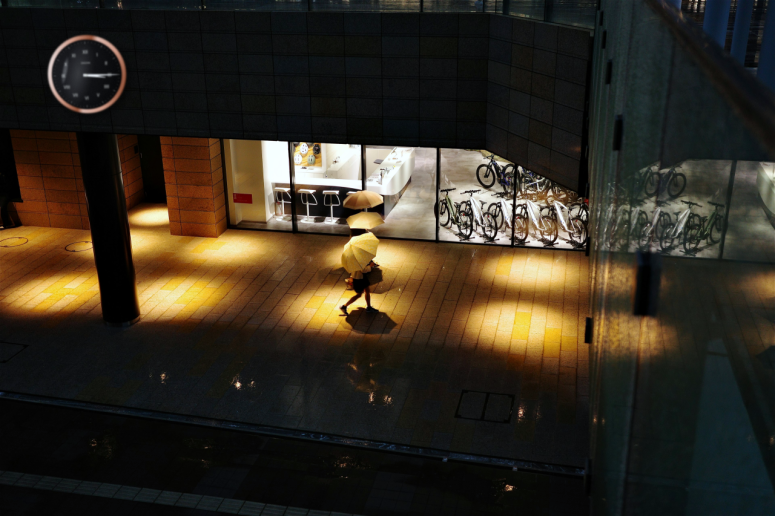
3:15
